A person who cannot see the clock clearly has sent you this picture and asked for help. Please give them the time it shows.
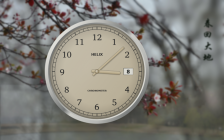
3:08
